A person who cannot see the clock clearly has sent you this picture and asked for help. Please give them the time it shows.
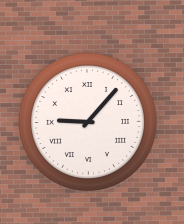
9:07
